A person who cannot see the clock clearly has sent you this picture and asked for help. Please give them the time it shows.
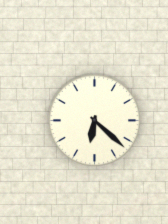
6:22
